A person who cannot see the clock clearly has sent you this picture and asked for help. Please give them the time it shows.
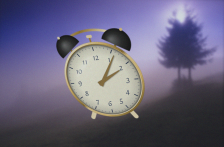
2:06
